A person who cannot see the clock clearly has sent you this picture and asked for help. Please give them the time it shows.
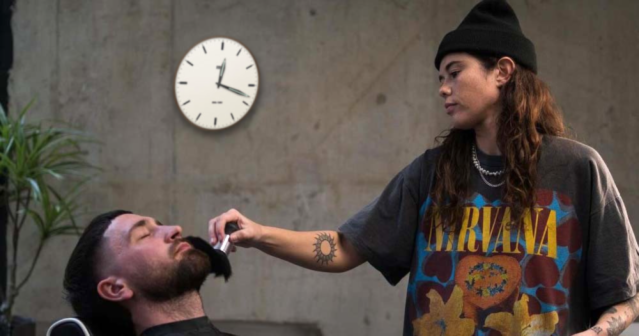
12:18
